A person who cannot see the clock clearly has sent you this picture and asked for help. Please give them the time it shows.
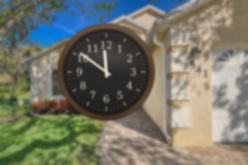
11:51
